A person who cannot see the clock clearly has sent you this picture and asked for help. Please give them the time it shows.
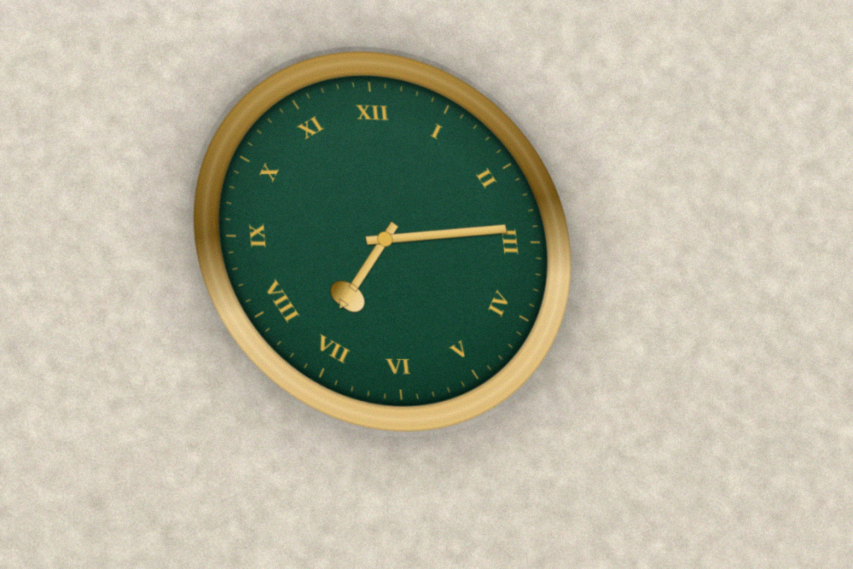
7:14
